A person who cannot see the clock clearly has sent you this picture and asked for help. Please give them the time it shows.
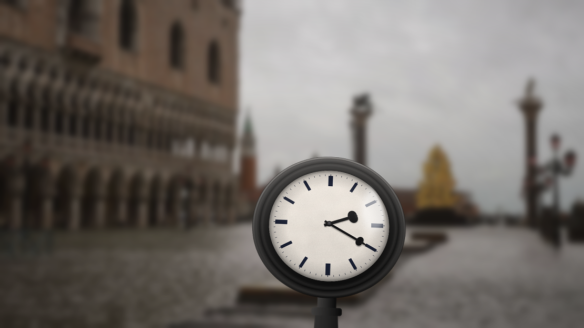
2:20
